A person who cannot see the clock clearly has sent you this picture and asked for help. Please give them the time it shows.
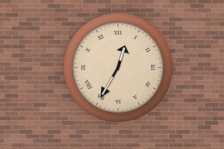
12:35
